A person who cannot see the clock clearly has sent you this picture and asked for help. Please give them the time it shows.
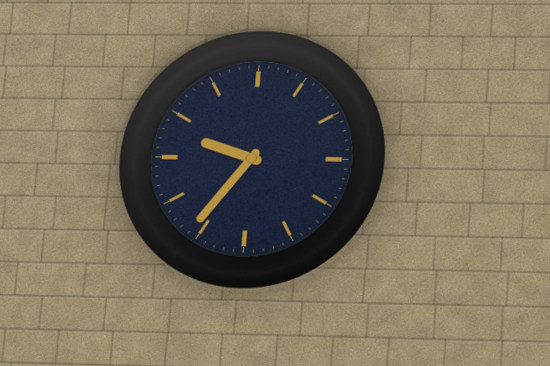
9:36
